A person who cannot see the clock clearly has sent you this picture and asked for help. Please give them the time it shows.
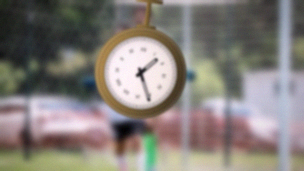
1:26
